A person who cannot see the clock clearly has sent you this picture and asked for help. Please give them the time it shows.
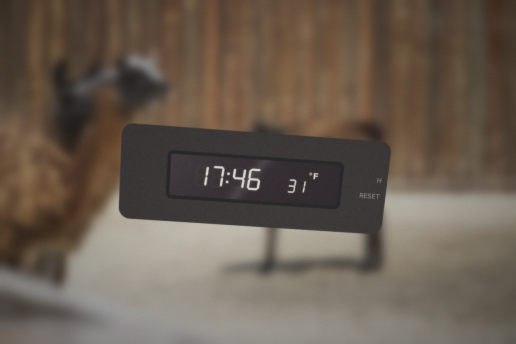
17:46
